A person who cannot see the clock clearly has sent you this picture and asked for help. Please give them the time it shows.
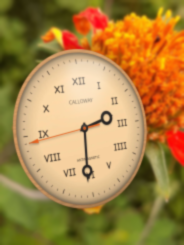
2:30:44
